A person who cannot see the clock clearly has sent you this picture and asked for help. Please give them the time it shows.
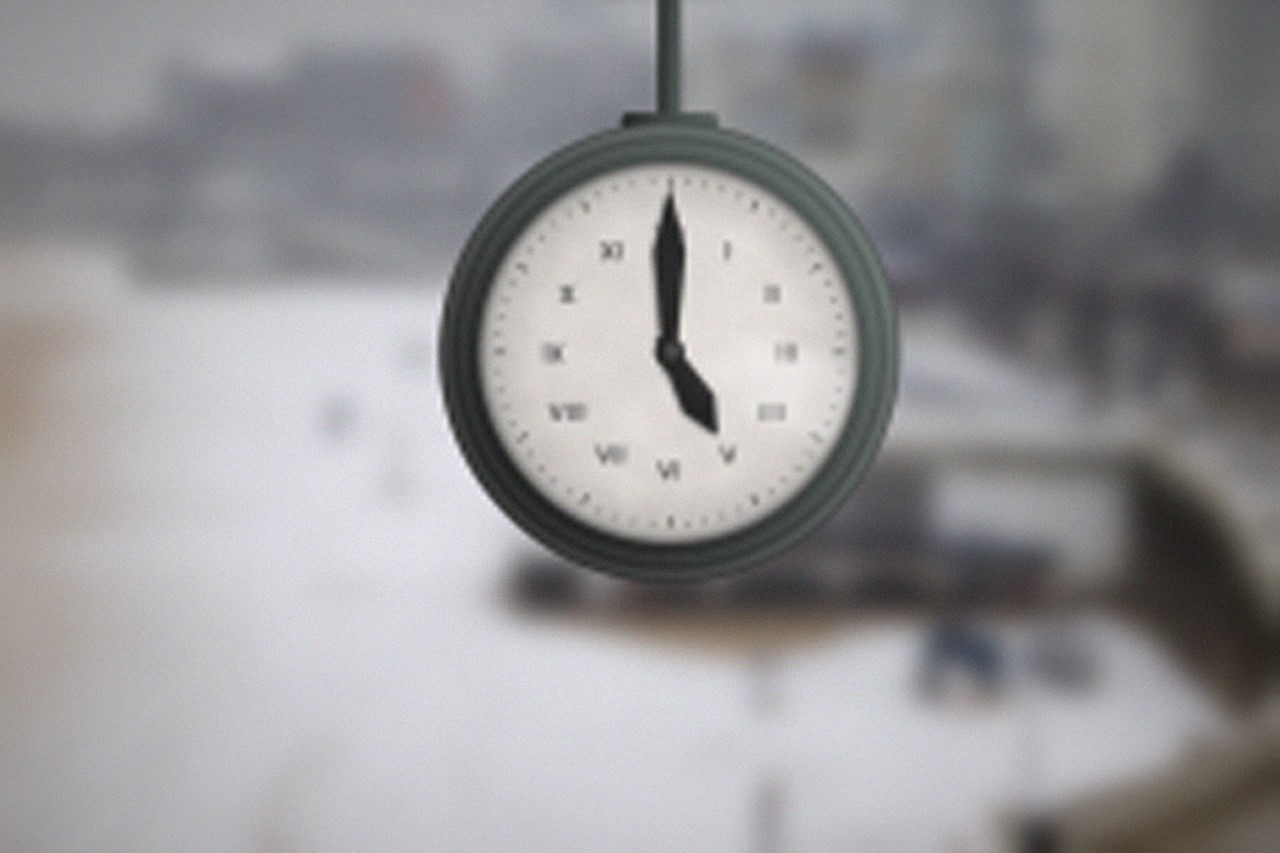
5:00
